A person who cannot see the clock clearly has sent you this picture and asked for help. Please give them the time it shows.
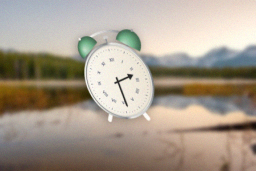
2:29
